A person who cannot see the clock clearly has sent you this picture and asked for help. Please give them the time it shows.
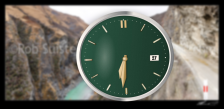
6:31
